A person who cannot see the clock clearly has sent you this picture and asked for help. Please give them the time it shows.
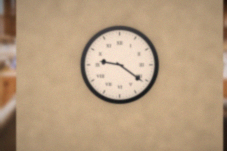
9:21
